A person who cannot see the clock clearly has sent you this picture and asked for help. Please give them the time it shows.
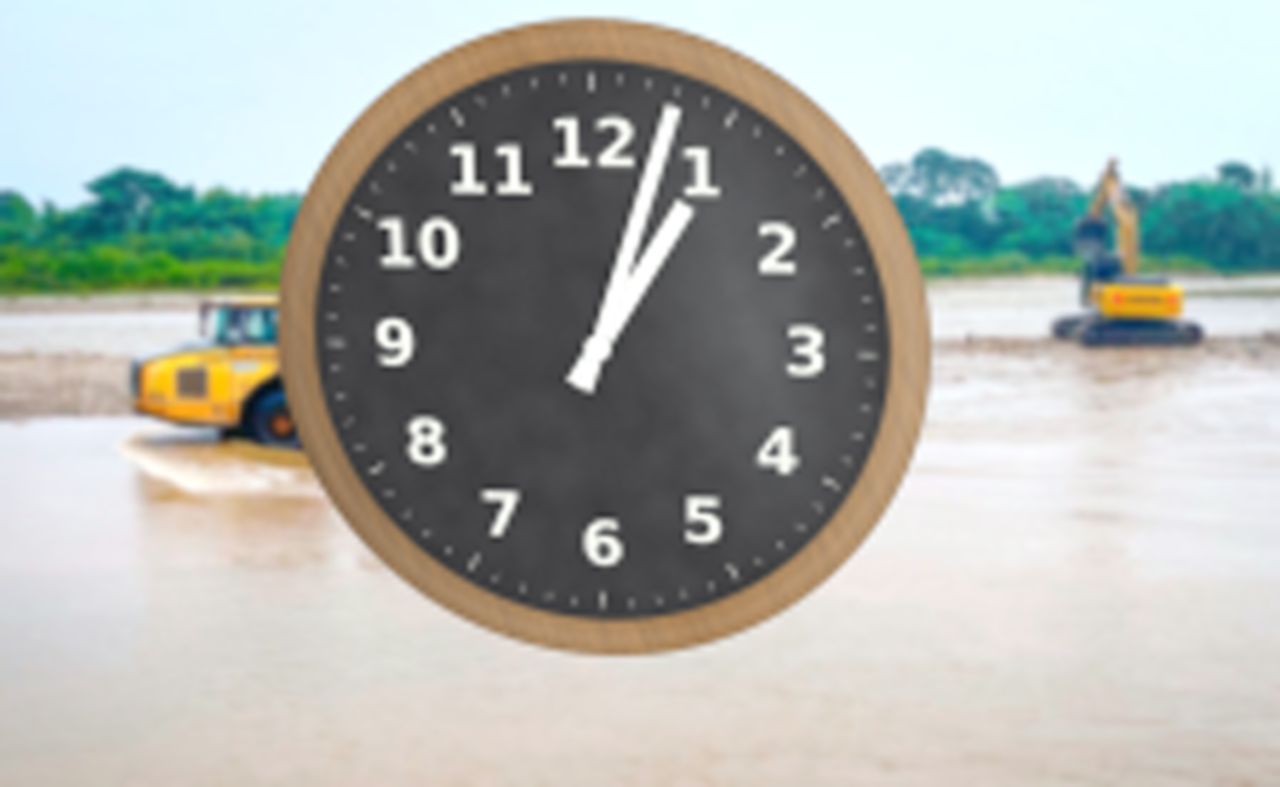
1:03
